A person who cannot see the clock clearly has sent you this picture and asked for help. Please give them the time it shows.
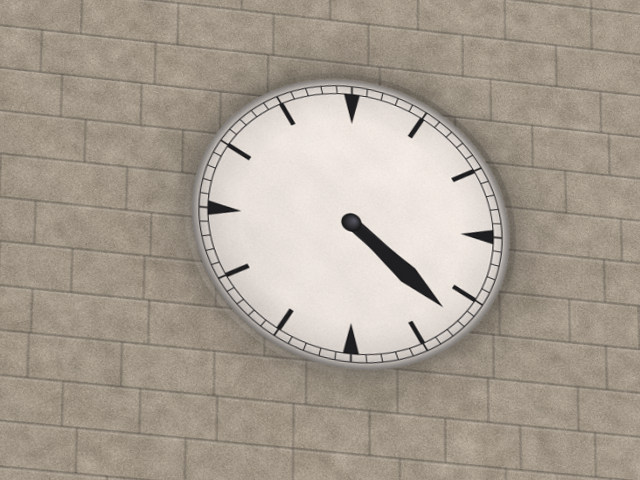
4:22
